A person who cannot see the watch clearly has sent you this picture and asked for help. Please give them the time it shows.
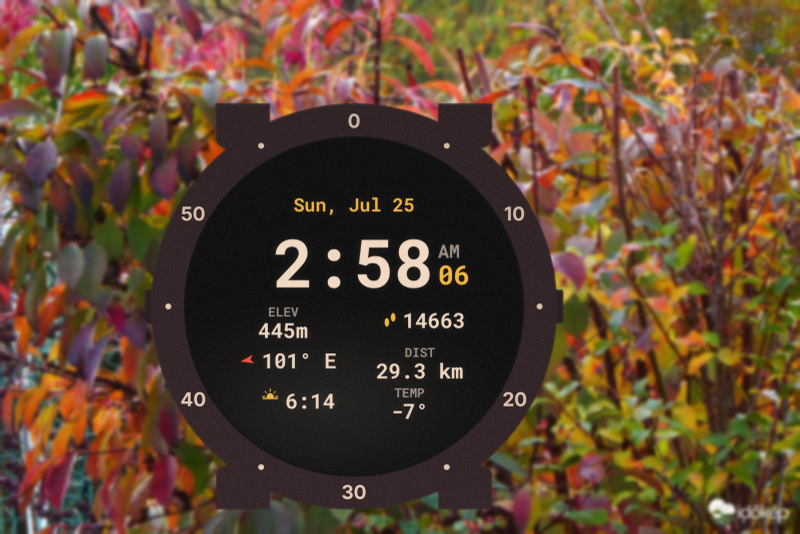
2:58:06
